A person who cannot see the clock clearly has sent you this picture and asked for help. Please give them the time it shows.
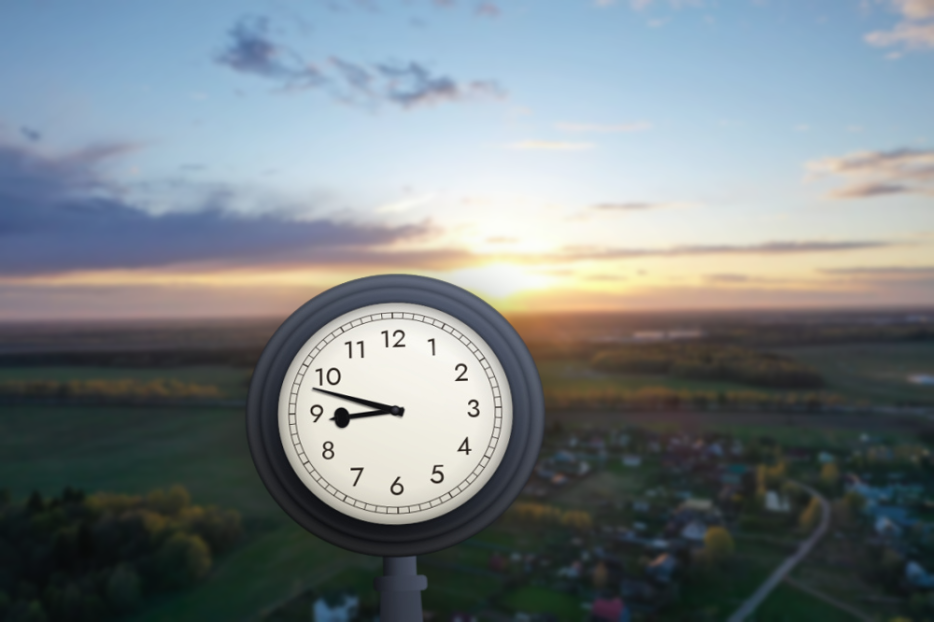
8:48
